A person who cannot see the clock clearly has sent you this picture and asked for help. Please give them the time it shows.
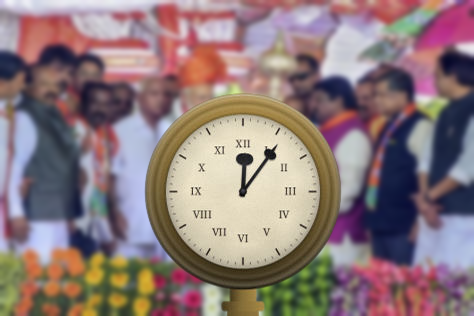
12:06
